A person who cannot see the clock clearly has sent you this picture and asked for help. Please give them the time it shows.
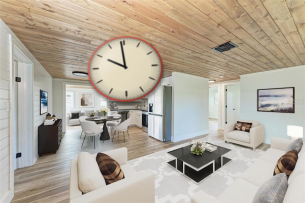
9:59
